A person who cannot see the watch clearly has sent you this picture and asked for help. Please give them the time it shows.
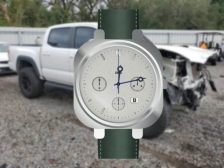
12:13
